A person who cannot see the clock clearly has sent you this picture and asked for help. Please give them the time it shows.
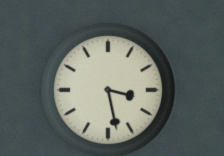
3:28
